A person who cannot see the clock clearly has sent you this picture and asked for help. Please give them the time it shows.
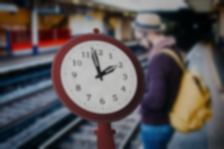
1:58
